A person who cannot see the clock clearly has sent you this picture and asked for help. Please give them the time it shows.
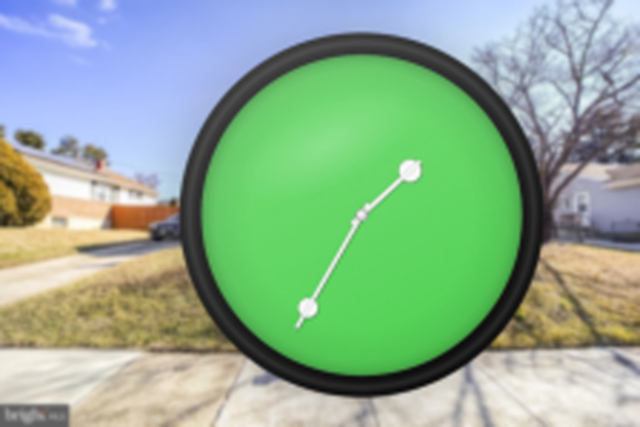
1:35
